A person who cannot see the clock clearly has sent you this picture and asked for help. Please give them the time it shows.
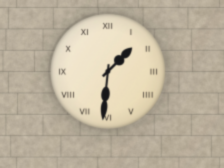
1:31
